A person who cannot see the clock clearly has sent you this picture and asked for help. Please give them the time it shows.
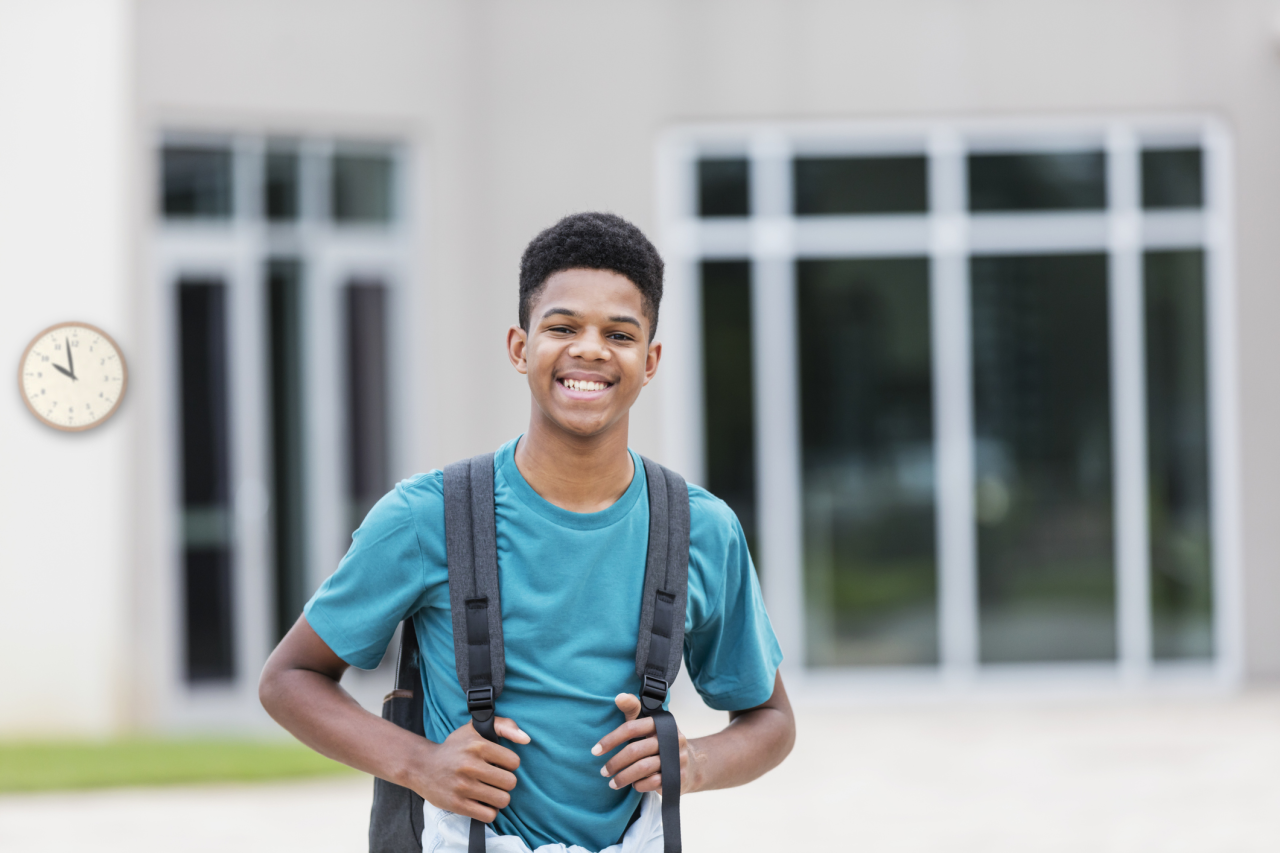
9:58
